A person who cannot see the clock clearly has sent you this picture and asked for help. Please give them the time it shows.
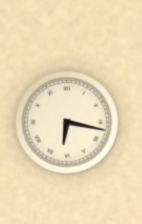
6:17
